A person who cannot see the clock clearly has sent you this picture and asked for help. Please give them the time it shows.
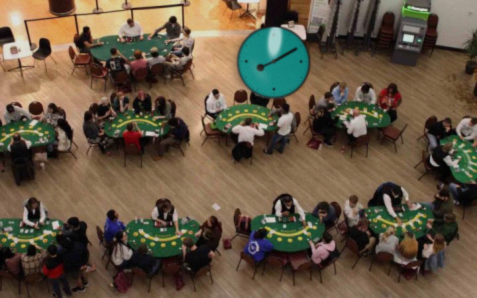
8:10
